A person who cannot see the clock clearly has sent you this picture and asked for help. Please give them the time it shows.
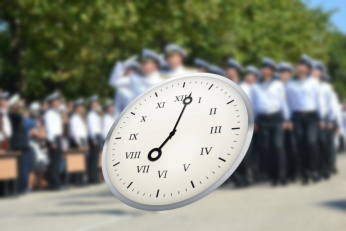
7:02
